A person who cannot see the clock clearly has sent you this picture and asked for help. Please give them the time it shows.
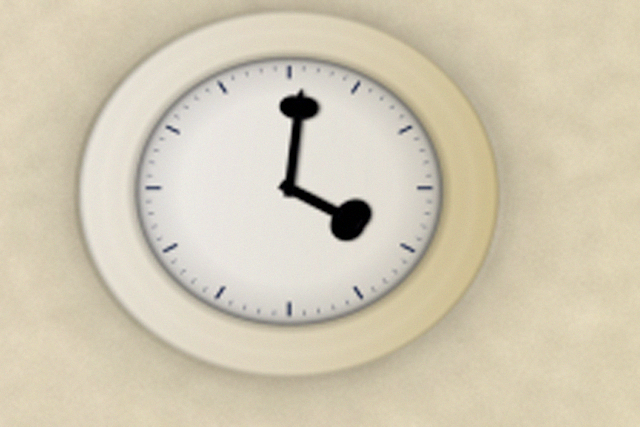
4:01
